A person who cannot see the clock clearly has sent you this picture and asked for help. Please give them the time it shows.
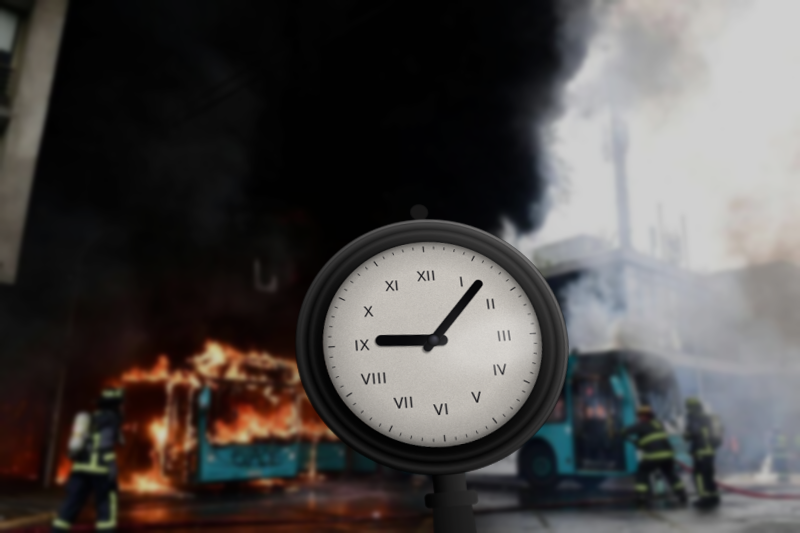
9:07
